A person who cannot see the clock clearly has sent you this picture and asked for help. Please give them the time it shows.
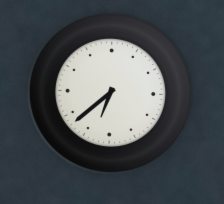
6:38
